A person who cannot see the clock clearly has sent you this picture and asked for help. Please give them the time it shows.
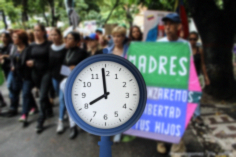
7:59
